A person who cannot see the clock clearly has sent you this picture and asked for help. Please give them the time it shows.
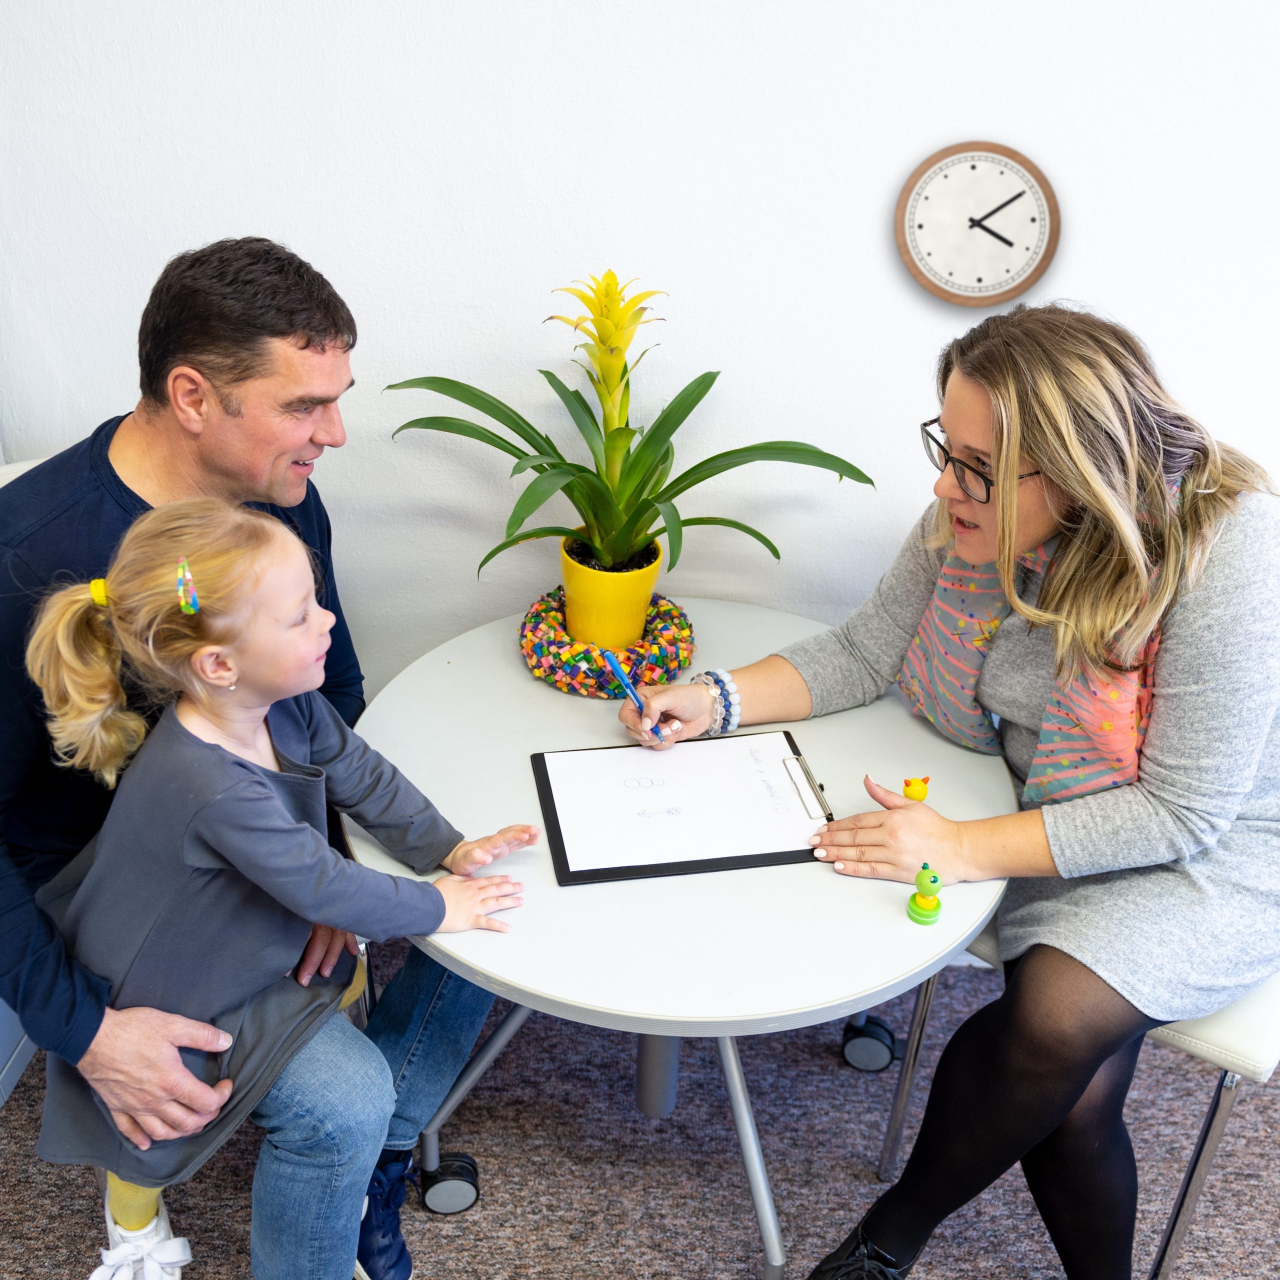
4:10
